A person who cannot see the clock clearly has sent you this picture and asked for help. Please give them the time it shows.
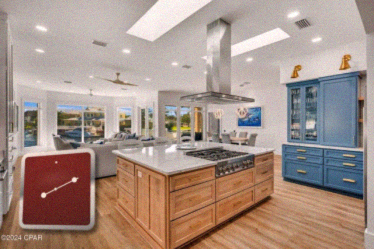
8:11
